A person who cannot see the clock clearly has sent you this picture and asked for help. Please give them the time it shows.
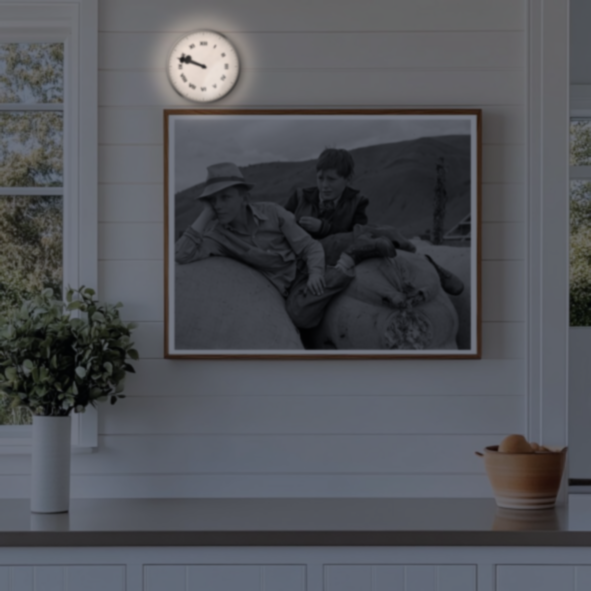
9:48
